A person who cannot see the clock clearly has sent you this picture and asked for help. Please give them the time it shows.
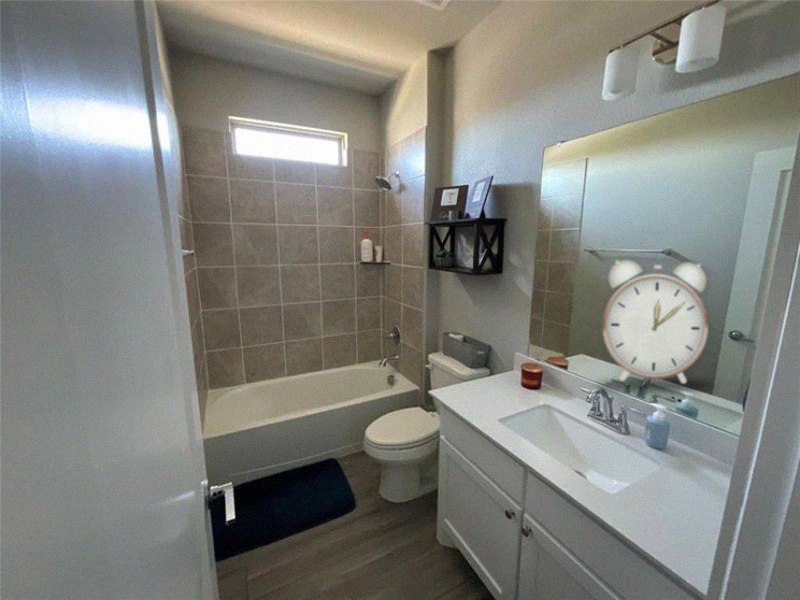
12:08
